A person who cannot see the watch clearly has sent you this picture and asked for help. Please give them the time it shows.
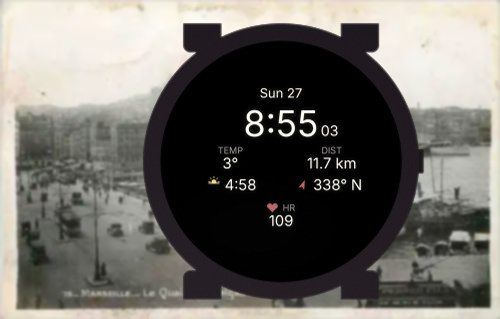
8:55:03
